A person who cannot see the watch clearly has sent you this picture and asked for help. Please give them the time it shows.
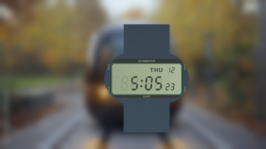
5:05:23
